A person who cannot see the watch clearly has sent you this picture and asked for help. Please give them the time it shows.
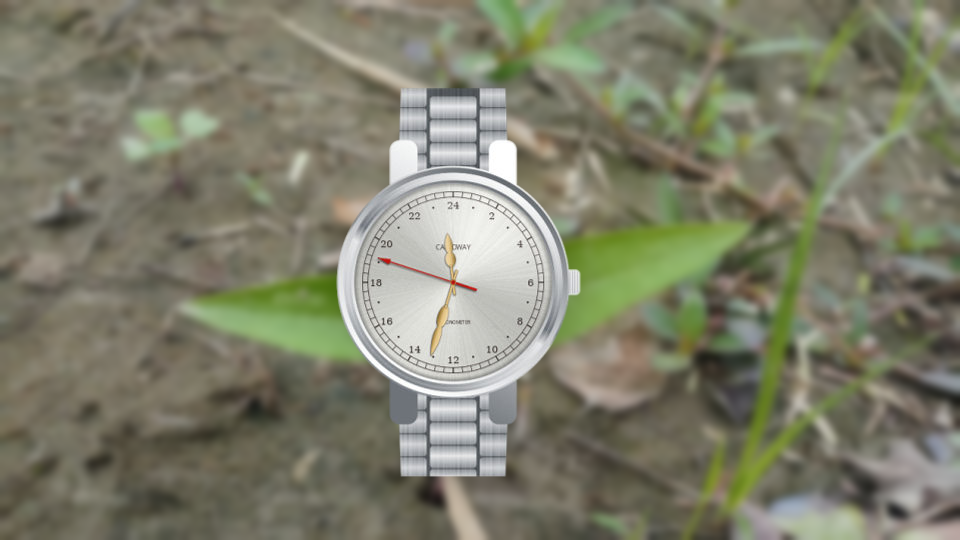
23:32:48
